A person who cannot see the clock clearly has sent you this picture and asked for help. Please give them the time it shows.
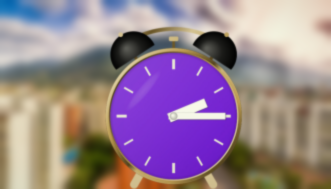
2:15
